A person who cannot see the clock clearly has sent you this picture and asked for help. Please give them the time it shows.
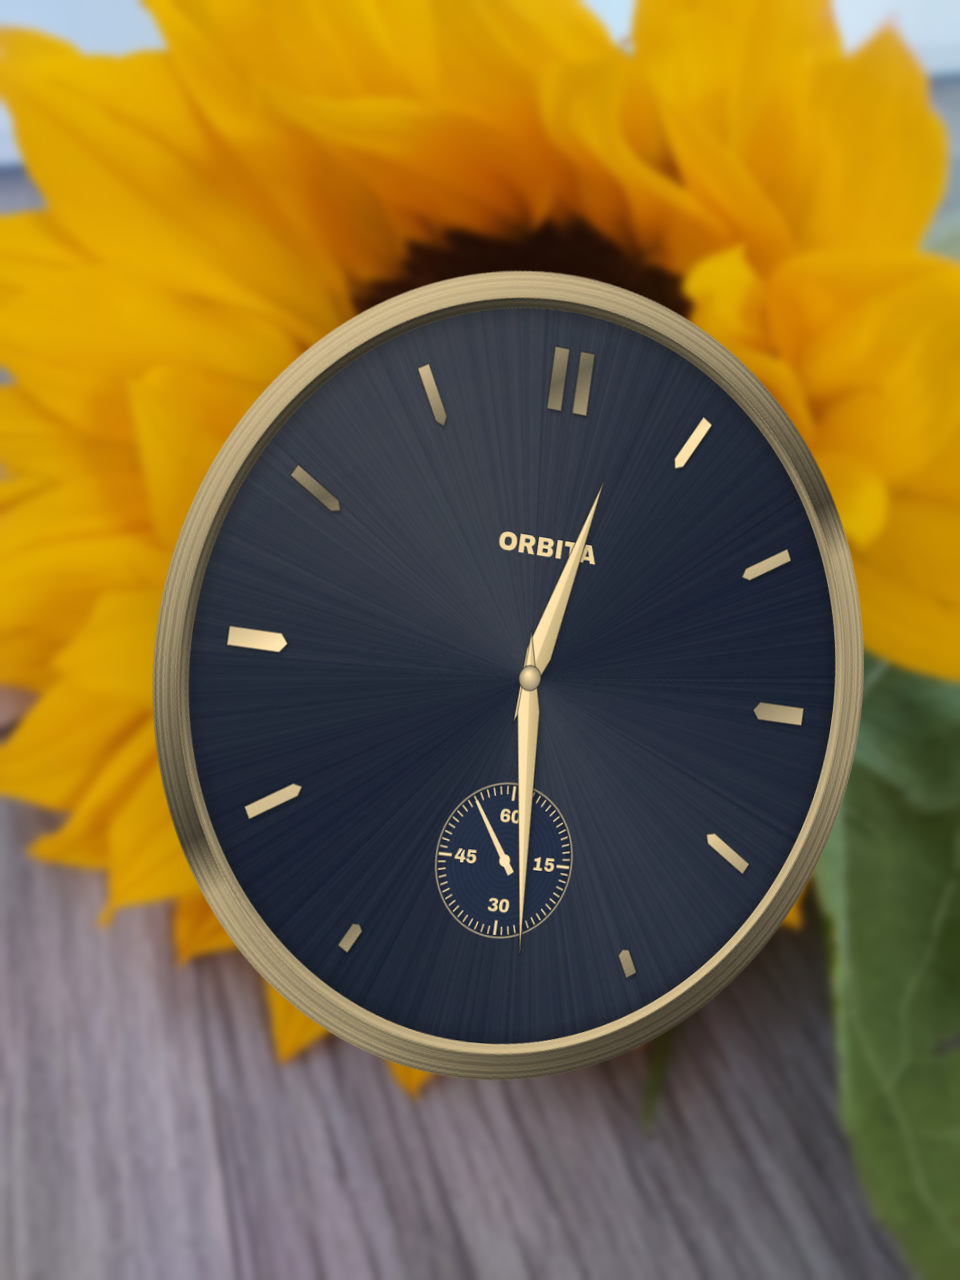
12:28:54
